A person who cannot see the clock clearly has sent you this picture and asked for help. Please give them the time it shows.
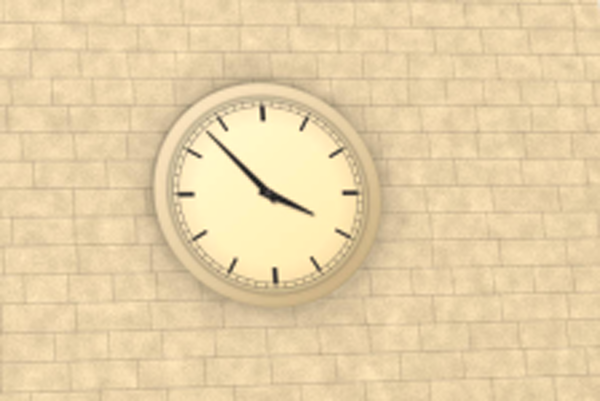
3:53
